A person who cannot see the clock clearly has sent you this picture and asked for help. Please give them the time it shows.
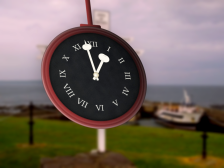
12:58
